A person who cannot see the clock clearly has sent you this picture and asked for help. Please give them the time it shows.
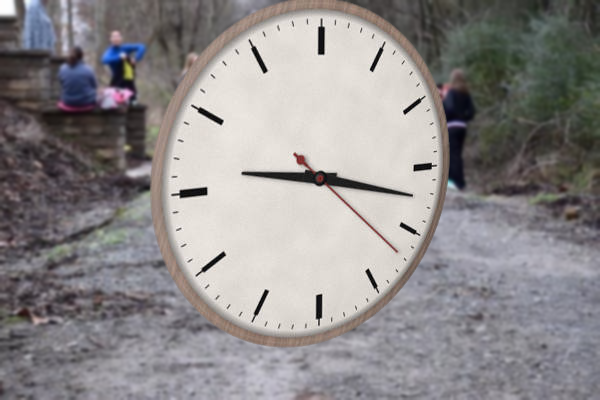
9:17:22
